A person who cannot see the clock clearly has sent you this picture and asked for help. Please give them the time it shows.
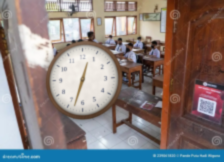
12:33
